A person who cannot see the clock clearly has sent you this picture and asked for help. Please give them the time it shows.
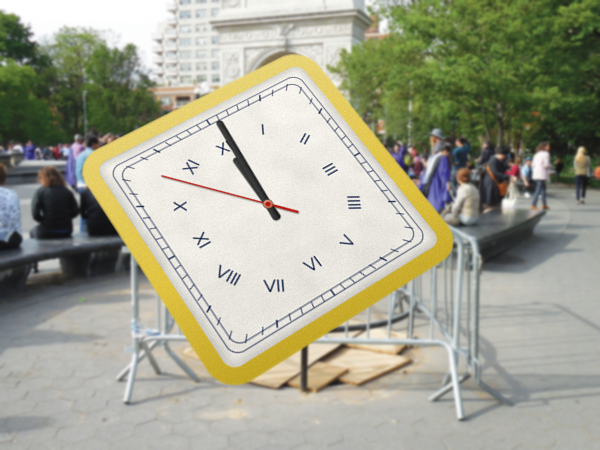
12:00:53
